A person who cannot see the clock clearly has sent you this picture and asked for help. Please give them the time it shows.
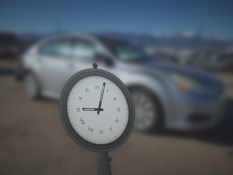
9:03
